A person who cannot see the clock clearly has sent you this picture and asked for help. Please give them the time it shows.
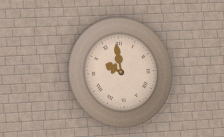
9:59
